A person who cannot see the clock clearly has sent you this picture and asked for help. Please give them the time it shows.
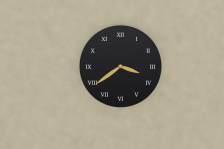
3:39
